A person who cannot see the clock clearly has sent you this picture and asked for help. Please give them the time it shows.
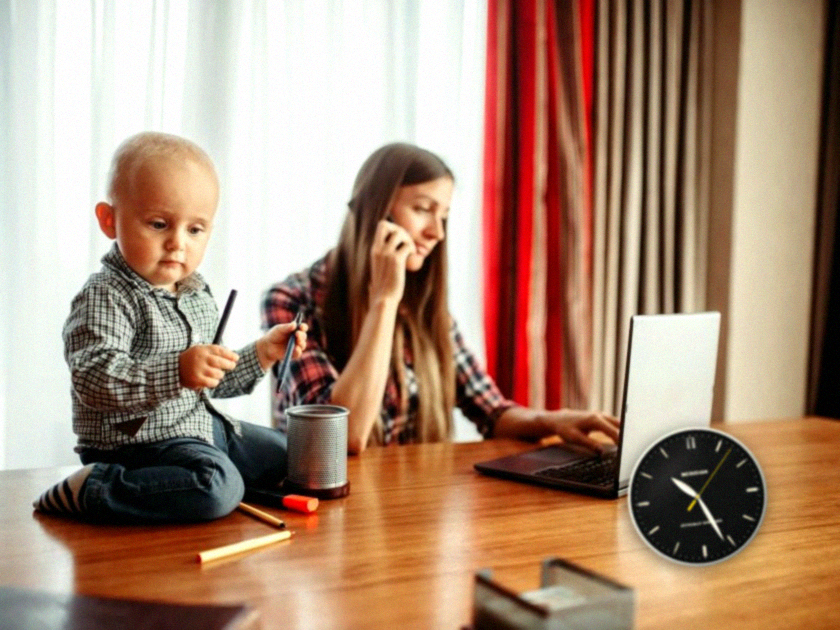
10:26:07
